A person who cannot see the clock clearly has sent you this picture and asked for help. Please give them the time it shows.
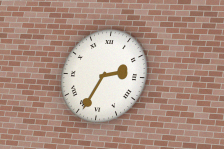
2:34
